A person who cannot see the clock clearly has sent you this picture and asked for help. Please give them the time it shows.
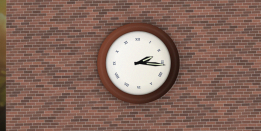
2:16
